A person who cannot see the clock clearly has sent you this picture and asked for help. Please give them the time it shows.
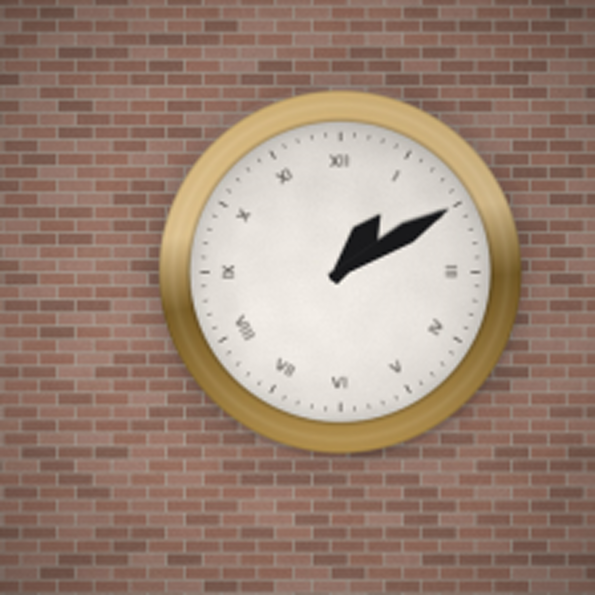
1:10
